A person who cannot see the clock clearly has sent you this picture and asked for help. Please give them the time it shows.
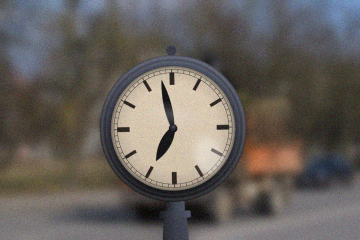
6:58
